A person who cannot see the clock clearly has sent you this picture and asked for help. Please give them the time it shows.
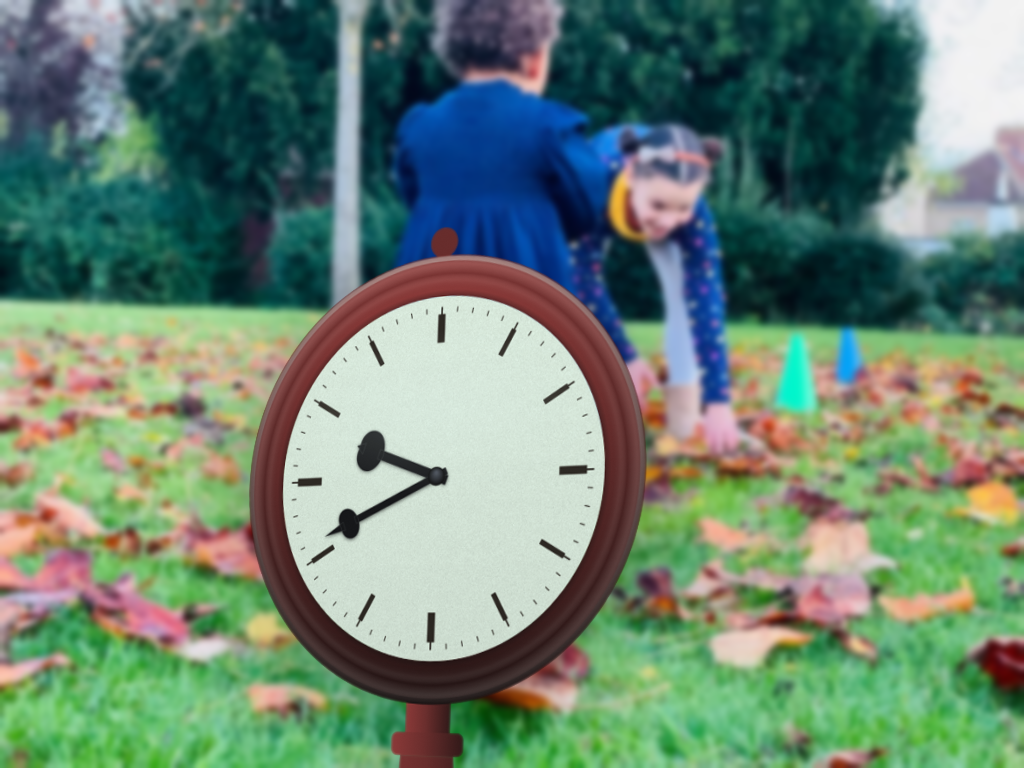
9:41
